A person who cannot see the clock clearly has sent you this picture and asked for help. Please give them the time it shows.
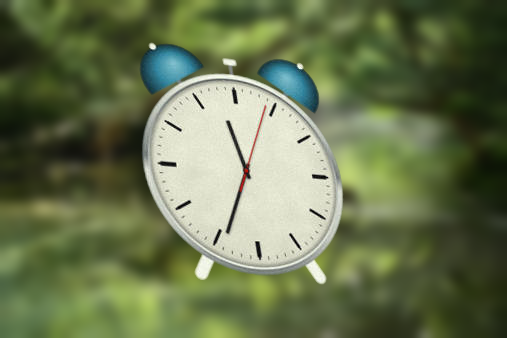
11:34:04
